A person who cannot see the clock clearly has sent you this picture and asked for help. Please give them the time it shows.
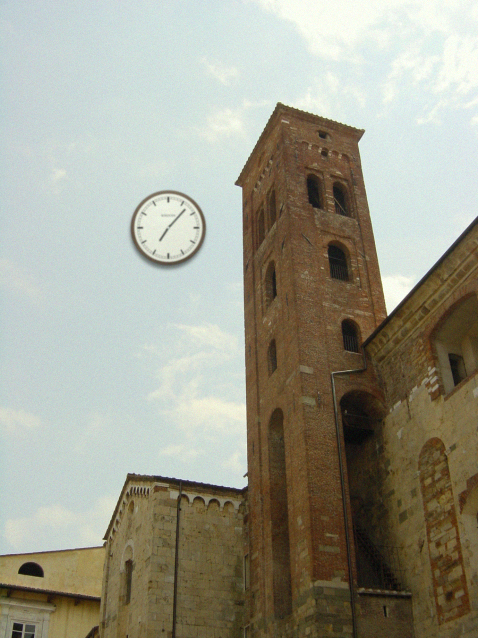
7:07
